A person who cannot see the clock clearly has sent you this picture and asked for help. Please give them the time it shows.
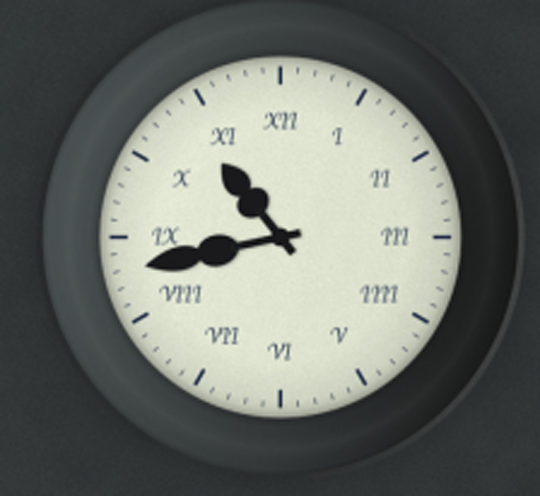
10:43
